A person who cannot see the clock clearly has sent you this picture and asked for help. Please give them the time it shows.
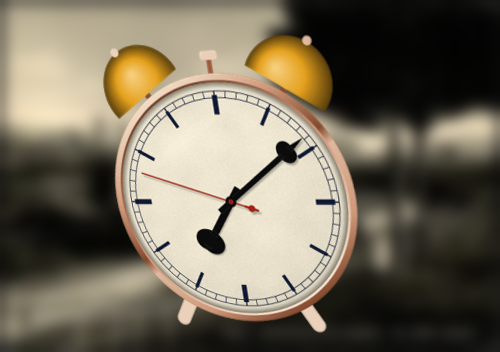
7:08:48
